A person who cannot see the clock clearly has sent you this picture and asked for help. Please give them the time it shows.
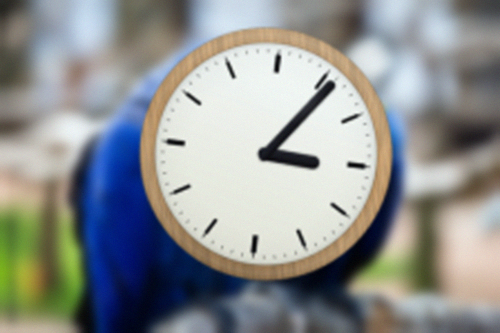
3:06
